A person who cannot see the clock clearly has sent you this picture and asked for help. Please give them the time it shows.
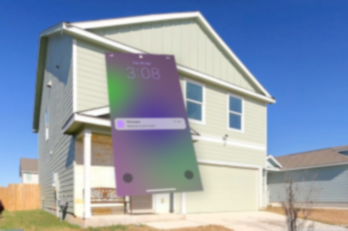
3:08
